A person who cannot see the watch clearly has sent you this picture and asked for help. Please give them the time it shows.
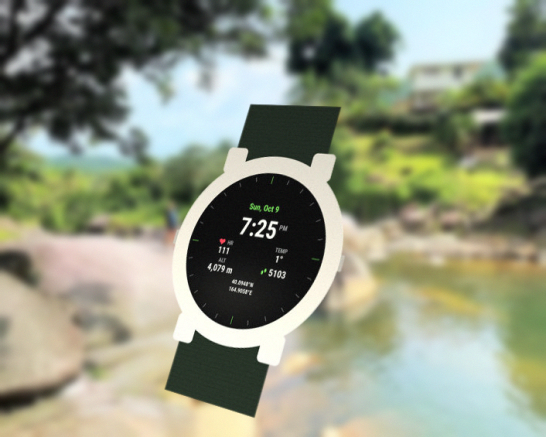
7:25
